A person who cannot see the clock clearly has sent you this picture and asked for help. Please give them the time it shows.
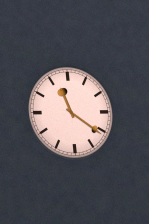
11:21
